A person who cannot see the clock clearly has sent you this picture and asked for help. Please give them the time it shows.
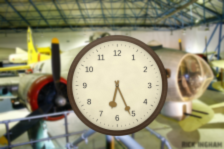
6:26
